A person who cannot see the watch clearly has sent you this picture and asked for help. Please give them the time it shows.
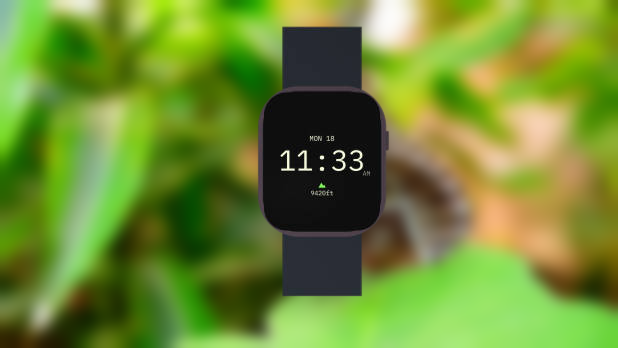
11:33
